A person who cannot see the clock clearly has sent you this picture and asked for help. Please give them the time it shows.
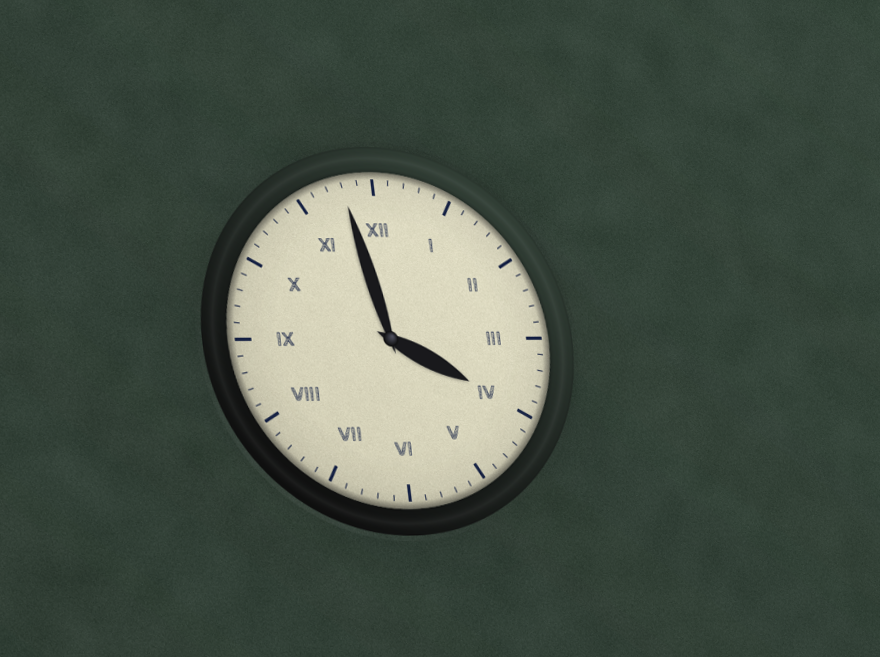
3:58
